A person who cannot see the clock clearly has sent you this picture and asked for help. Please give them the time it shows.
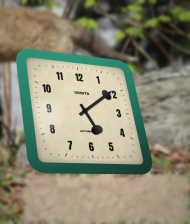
5:09
